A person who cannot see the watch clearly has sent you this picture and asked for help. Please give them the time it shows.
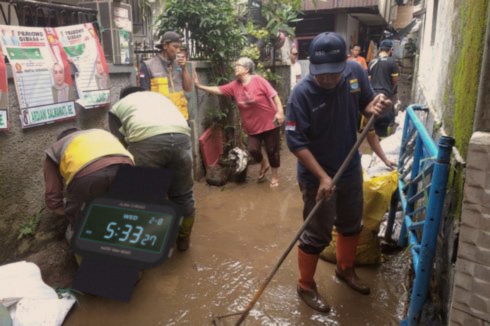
5:33
